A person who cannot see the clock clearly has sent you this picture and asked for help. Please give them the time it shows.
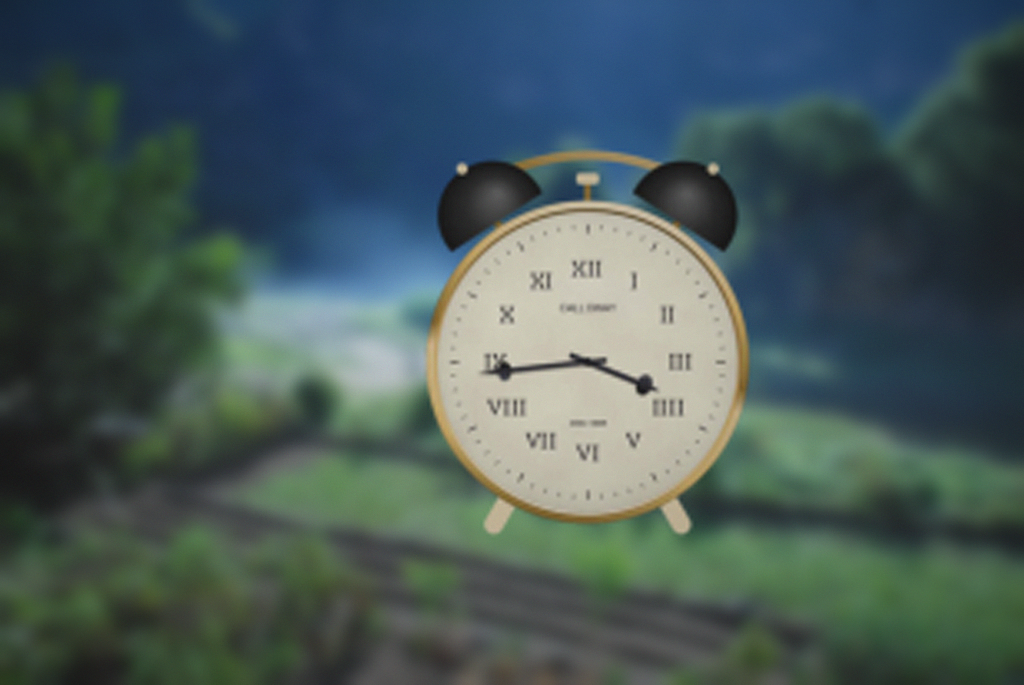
3:44
